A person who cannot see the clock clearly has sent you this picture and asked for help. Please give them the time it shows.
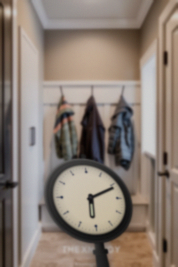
6:11
